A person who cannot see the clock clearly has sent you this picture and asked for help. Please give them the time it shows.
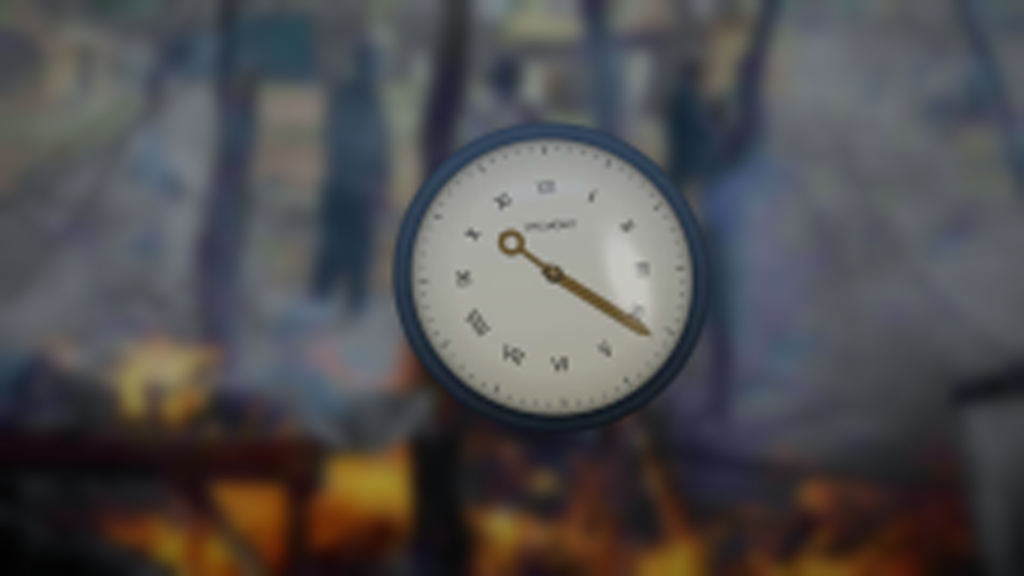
10:21
